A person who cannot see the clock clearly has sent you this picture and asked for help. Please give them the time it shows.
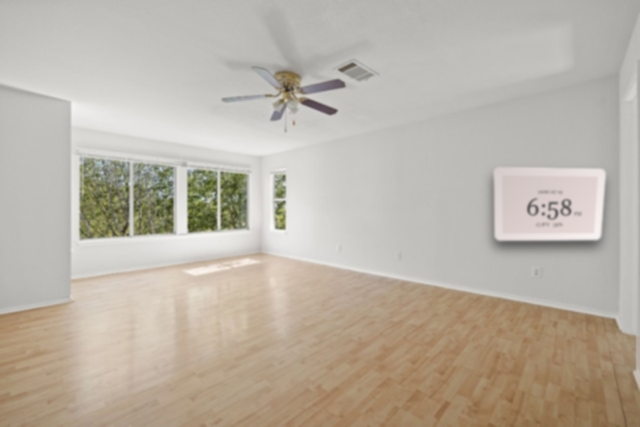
6:58
